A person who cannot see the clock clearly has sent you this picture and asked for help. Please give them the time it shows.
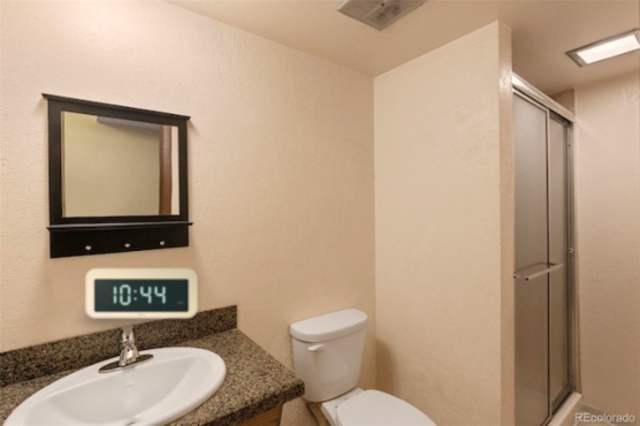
10:44
